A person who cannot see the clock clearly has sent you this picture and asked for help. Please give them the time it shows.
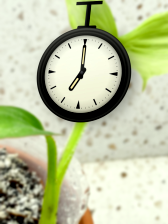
7:00
